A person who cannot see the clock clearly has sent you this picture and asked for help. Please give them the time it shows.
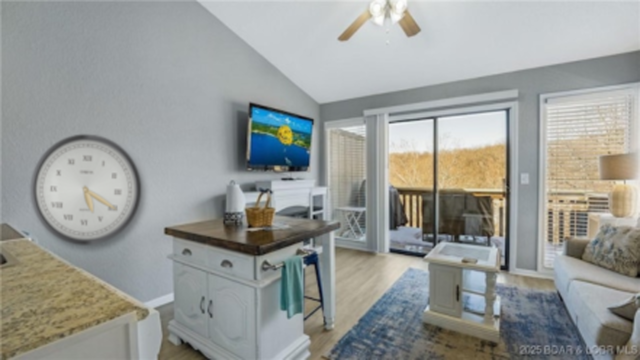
5:20
